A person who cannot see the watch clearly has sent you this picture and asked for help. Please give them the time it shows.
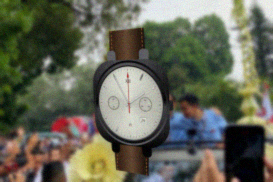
1:55
